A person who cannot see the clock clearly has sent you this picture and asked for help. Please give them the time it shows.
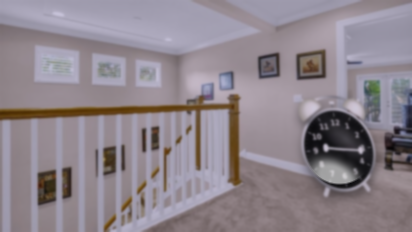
9:16
